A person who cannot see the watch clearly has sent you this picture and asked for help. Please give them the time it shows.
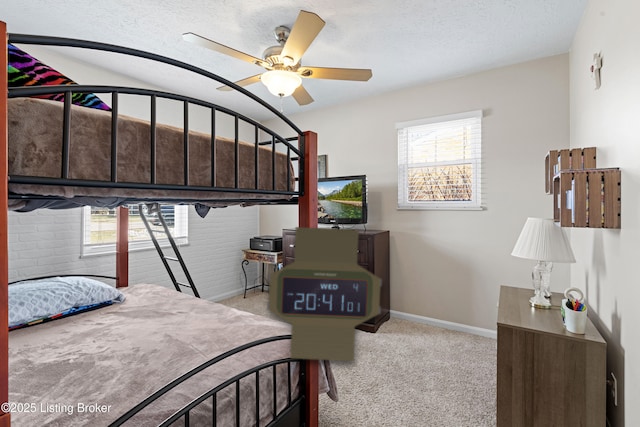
20:41
